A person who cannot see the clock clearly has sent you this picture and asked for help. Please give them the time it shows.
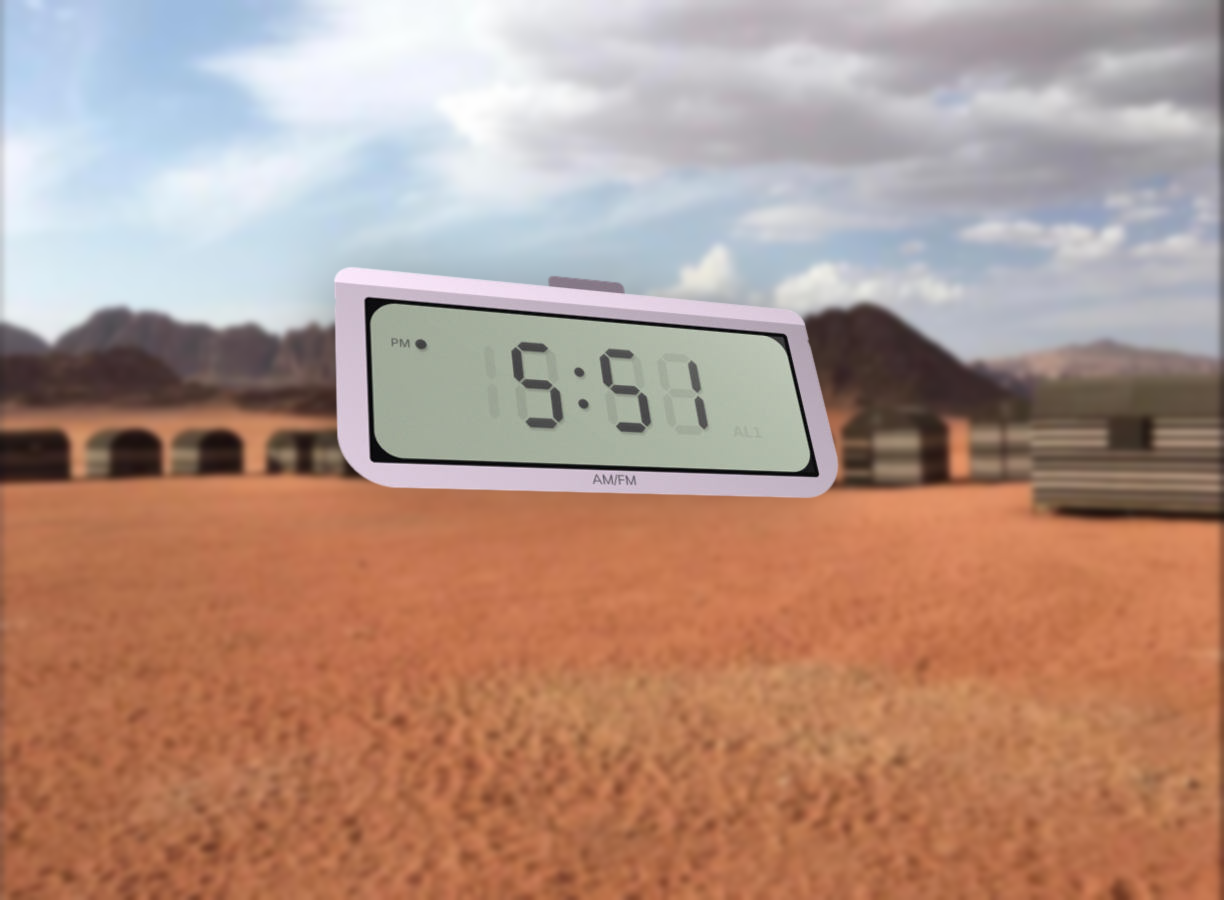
5:51
